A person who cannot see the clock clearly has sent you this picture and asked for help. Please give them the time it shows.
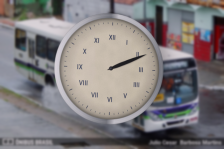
2:11
